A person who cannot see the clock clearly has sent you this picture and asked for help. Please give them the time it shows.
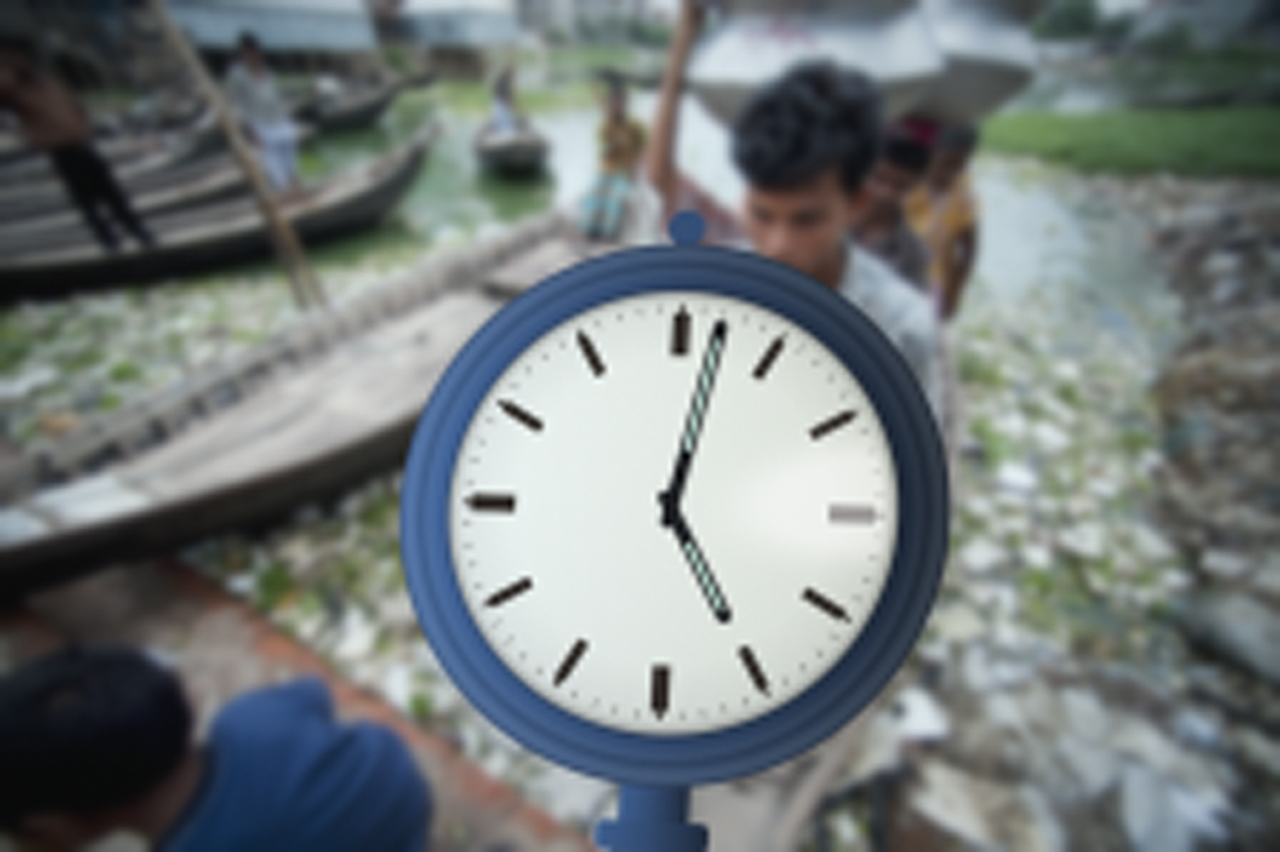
5:02
